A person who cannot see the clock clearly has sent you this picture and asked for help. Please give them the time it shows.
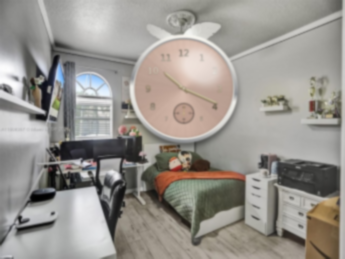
10:19
